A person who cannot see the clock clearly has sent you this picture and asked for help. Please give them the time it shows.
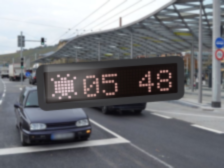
5:48
